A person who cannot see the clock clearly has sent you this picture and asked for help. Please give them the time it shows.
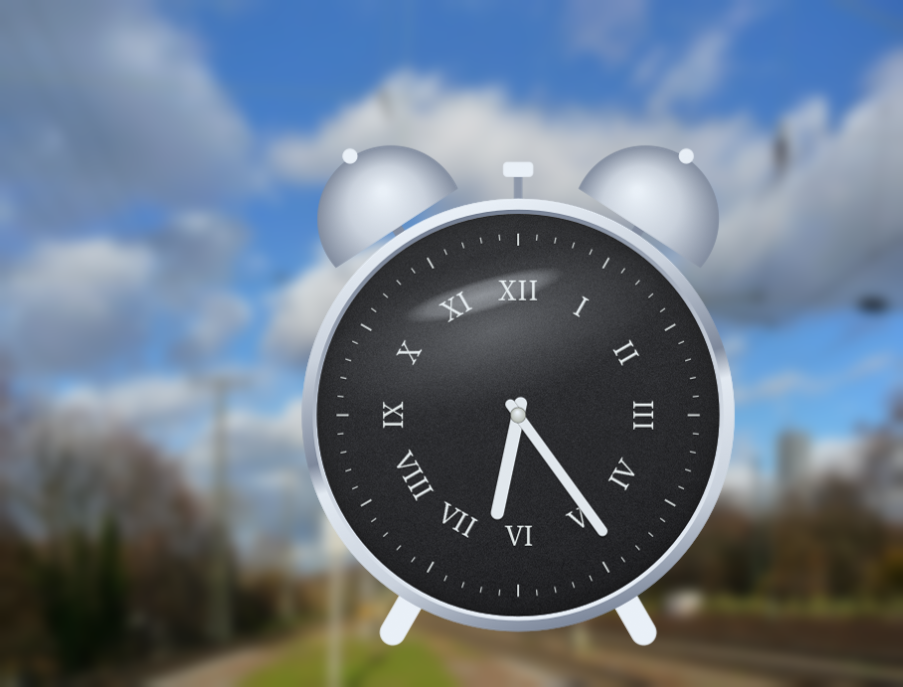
6:24
